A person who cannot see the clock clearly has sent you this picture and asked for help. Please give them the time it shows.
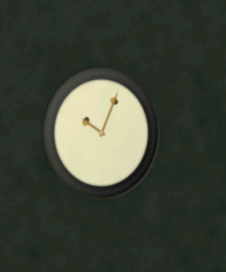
10:04
